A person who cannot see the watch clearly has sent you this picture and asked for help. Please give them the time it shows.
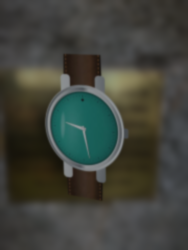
9:28
